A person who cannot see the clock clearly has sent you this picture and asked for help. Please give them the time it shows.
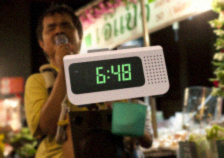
6:48
